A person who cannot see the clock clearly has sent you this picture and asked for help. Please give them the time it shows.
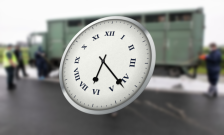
6:22
